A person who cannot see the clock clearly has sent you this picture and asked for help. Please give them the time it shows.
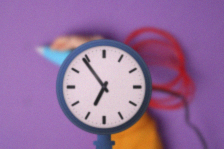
6:54
